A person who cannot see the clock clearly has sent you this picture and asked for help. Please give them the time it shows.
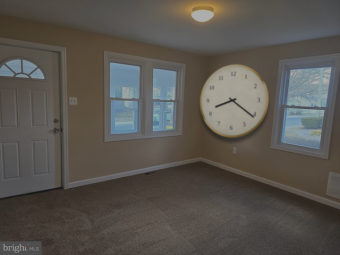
8:21
